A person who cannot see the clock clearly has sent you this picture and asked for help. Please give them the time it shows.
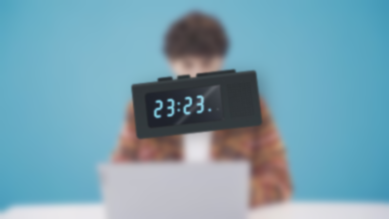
23:23
